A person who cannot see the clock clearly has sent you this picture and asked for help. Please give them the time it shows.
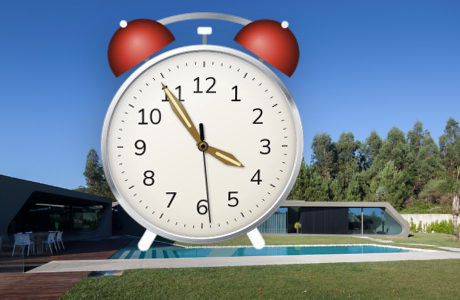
3:54:29
